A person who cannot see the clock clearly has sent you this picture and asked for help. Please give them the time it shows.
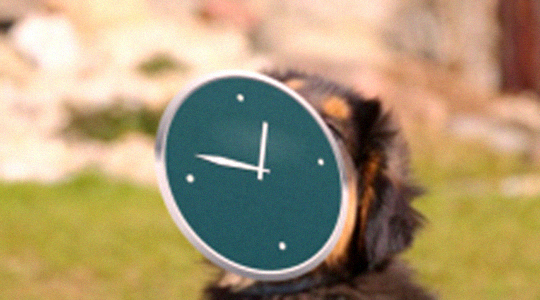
12:48
